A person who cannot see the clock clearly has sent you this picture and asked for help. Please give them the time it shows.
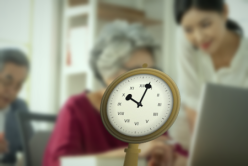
10:03
